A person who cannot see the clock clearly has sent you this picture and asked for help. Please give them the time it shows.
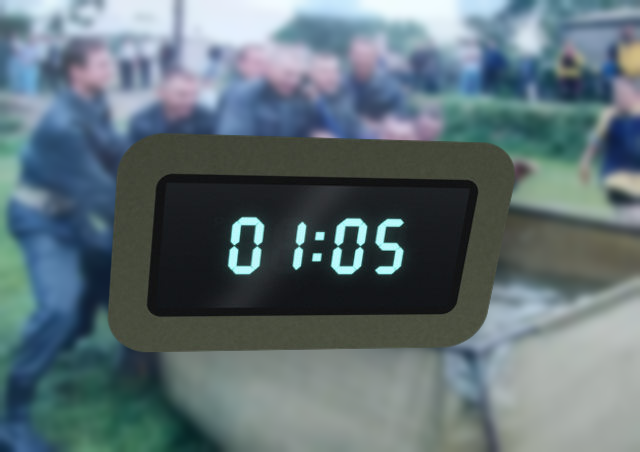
1:05
